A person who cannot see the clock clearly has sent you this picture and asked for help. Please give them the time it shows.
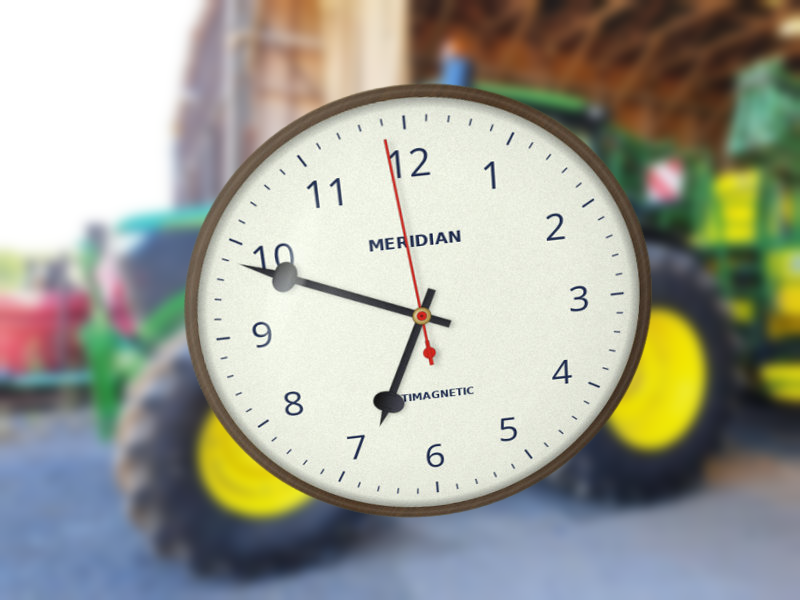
6:48:59
